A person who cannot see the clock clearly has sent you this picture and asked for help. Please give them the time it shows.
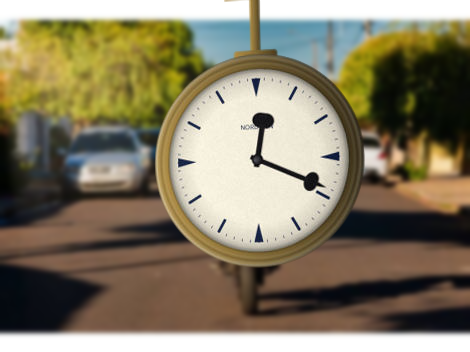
12:19
